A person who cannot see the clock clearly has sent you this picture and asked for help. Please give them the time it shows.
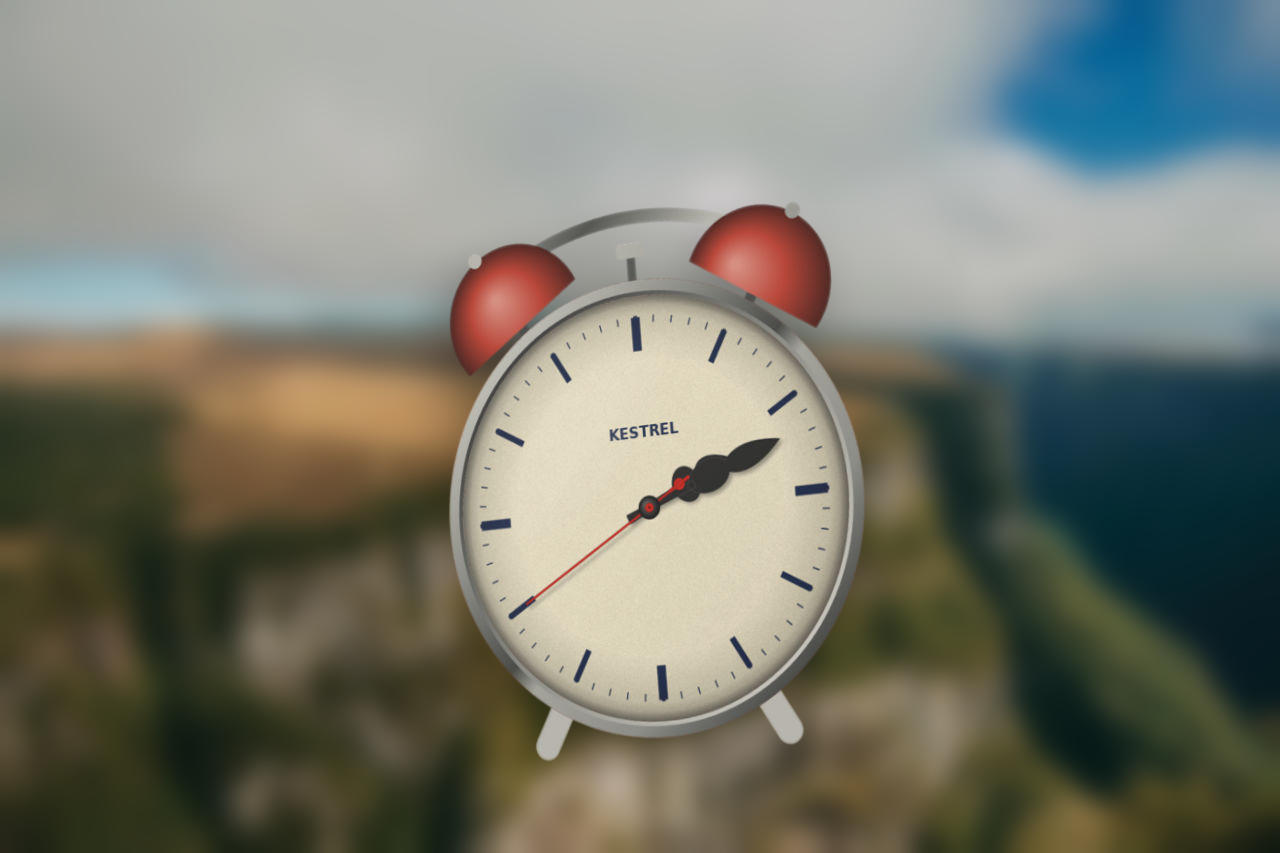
2:11:40
